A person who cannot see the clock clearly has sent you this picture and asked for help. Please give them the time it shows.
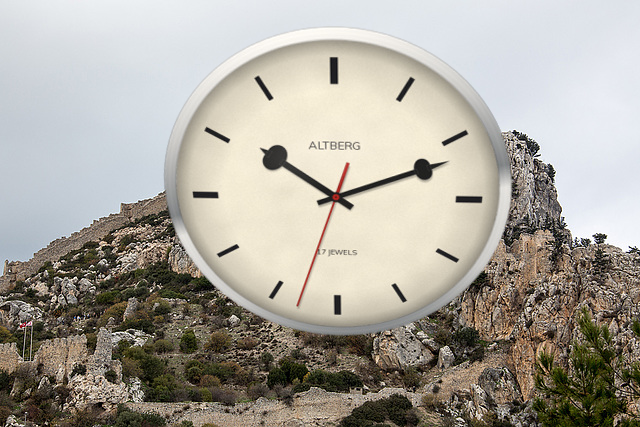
10:11:33
